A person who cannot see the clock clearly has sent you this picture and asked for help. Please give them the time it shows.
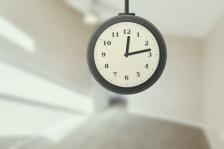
12:13
